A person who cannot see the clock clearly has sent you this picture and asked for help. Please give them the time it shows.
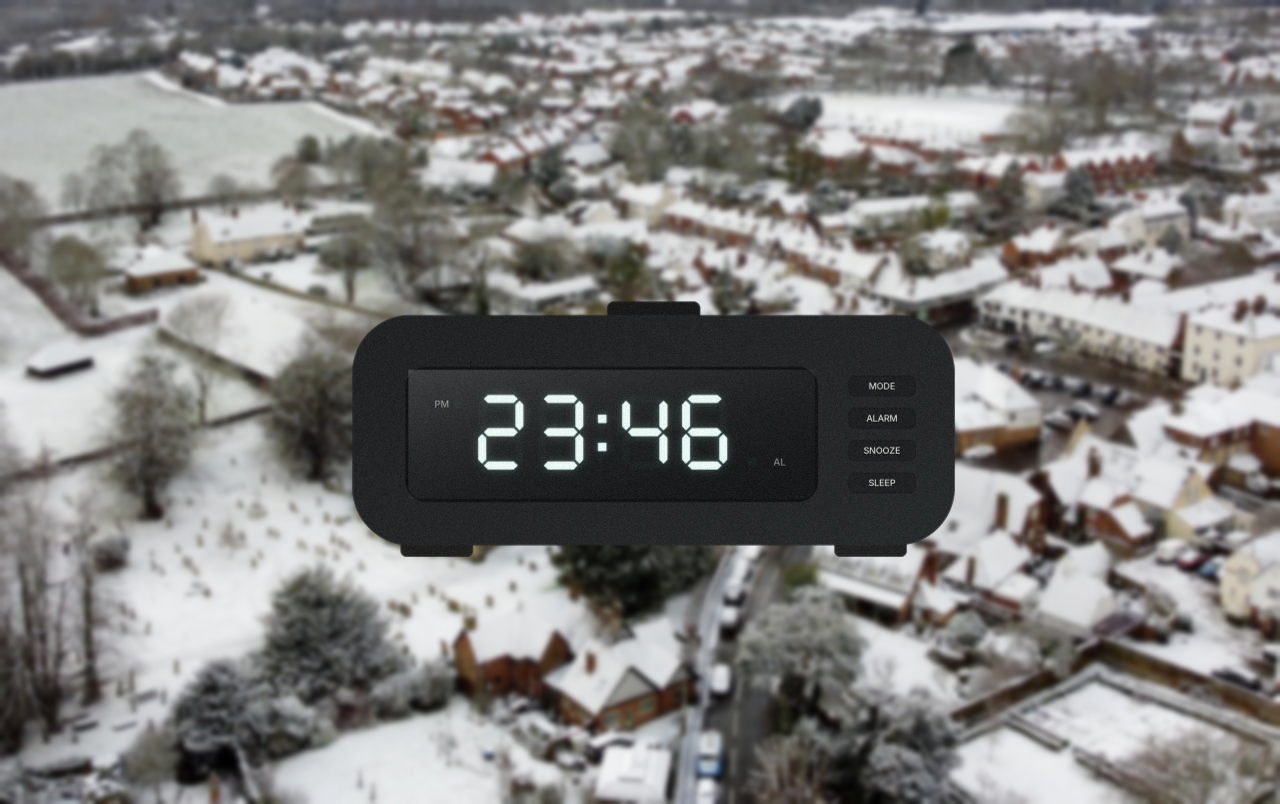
23:46
